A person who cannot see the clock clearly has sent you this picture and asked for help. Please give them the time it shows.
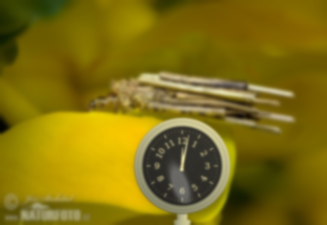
12:02
